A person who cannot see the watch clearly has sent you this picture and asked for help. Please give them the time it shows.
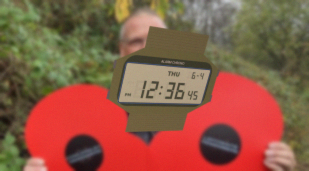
12:36:45
